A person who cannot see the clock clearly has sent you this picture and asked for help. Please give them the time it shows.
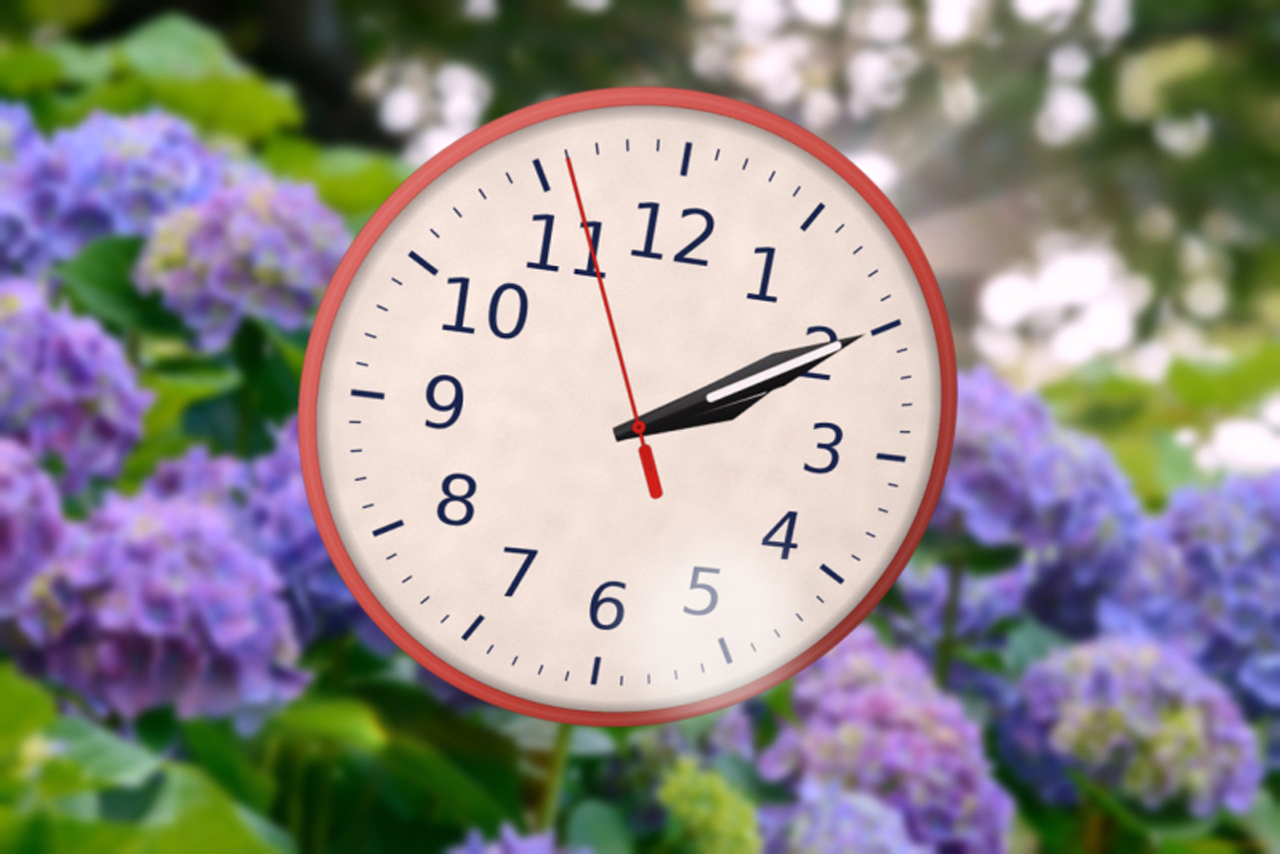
2:09:56
